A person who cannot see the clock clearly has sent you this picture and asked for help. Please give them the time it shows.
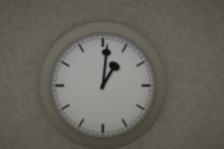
1:01
